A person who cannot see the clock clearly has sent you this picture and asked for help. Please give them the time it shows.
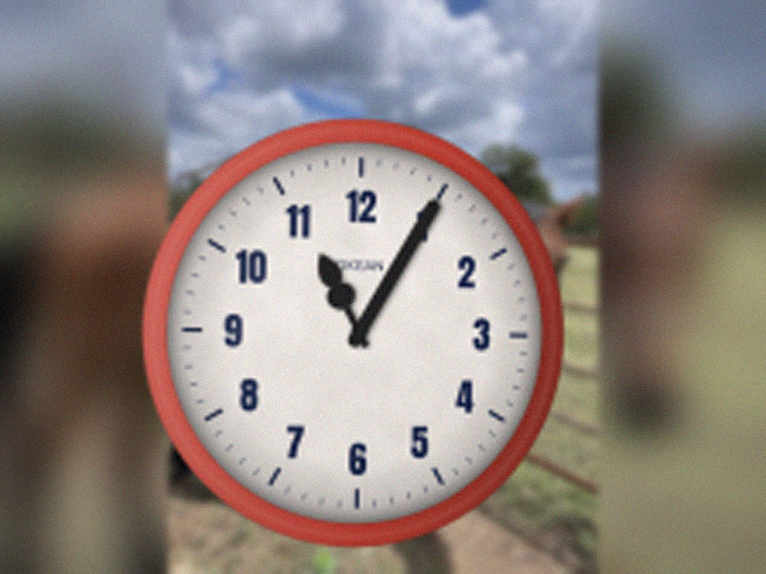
11:05
